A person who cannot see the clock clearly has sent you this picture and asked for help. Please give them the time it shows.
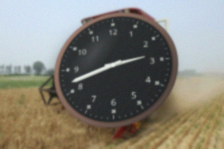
2:42
